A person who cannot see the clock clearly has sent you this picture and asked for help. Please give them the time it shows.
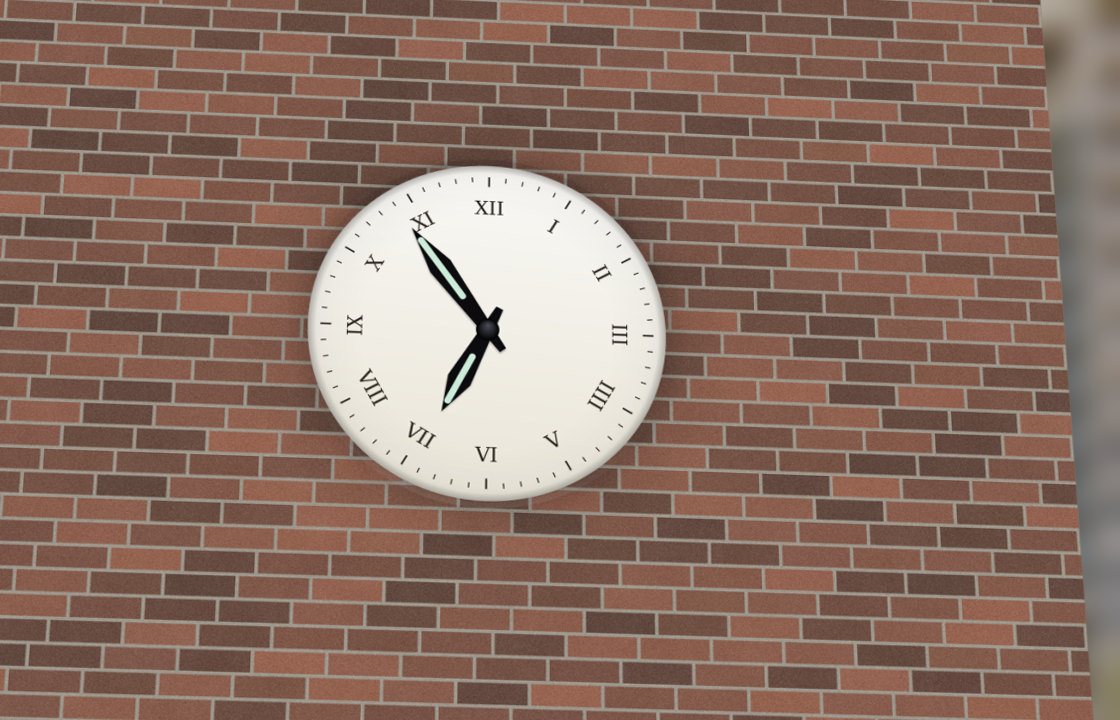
6:54
